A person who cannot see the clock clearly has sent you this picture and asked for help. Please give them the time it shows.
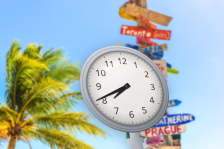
7:41
